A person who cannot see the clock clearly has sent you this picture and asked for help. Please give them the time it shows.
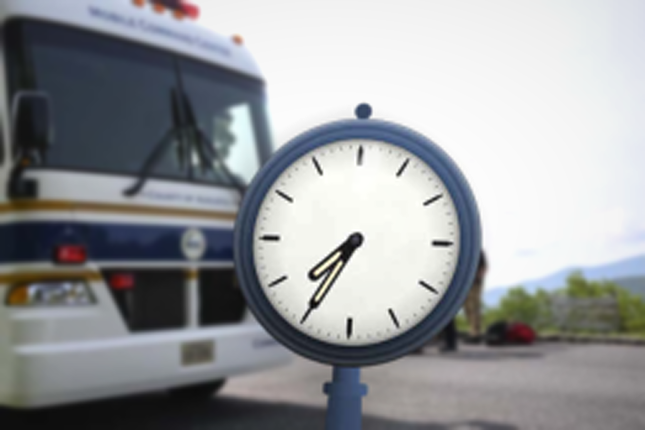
7:35
